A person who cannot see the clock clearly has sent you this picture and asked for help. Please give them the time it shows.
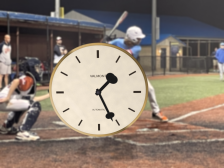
1:26
